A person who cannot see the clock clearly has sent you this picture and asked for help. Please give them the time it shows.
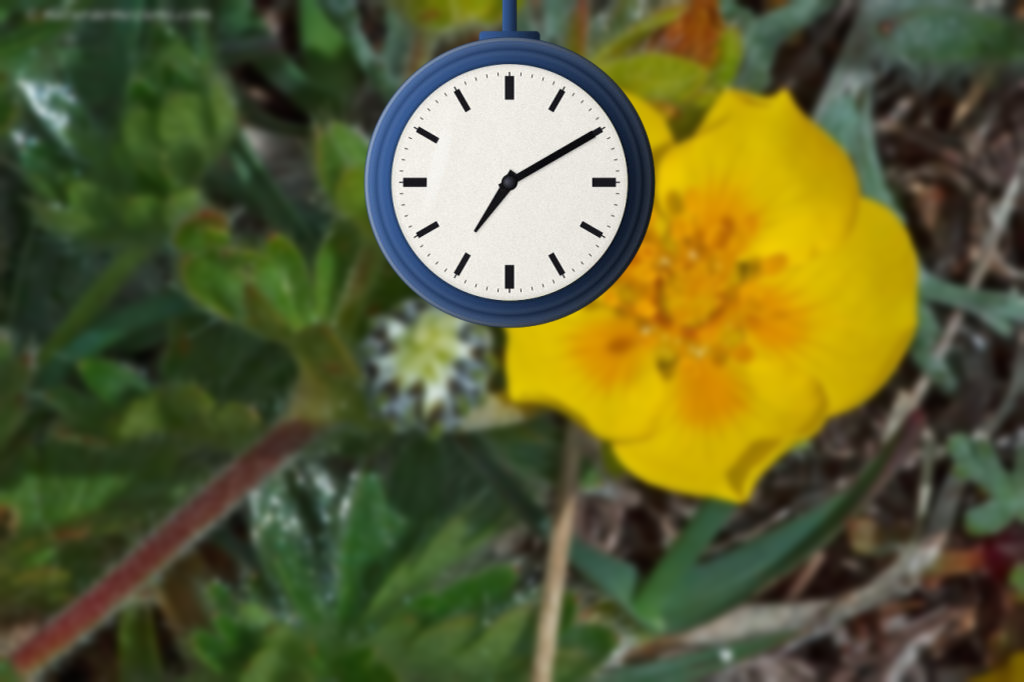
7:10
